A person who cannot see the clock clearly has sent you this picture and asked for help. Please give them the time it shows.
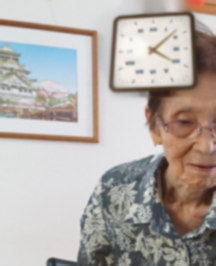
4:08
